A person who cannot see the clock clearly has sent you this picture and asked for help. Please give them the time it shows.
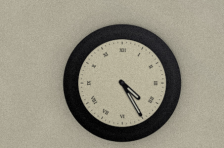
4:25
